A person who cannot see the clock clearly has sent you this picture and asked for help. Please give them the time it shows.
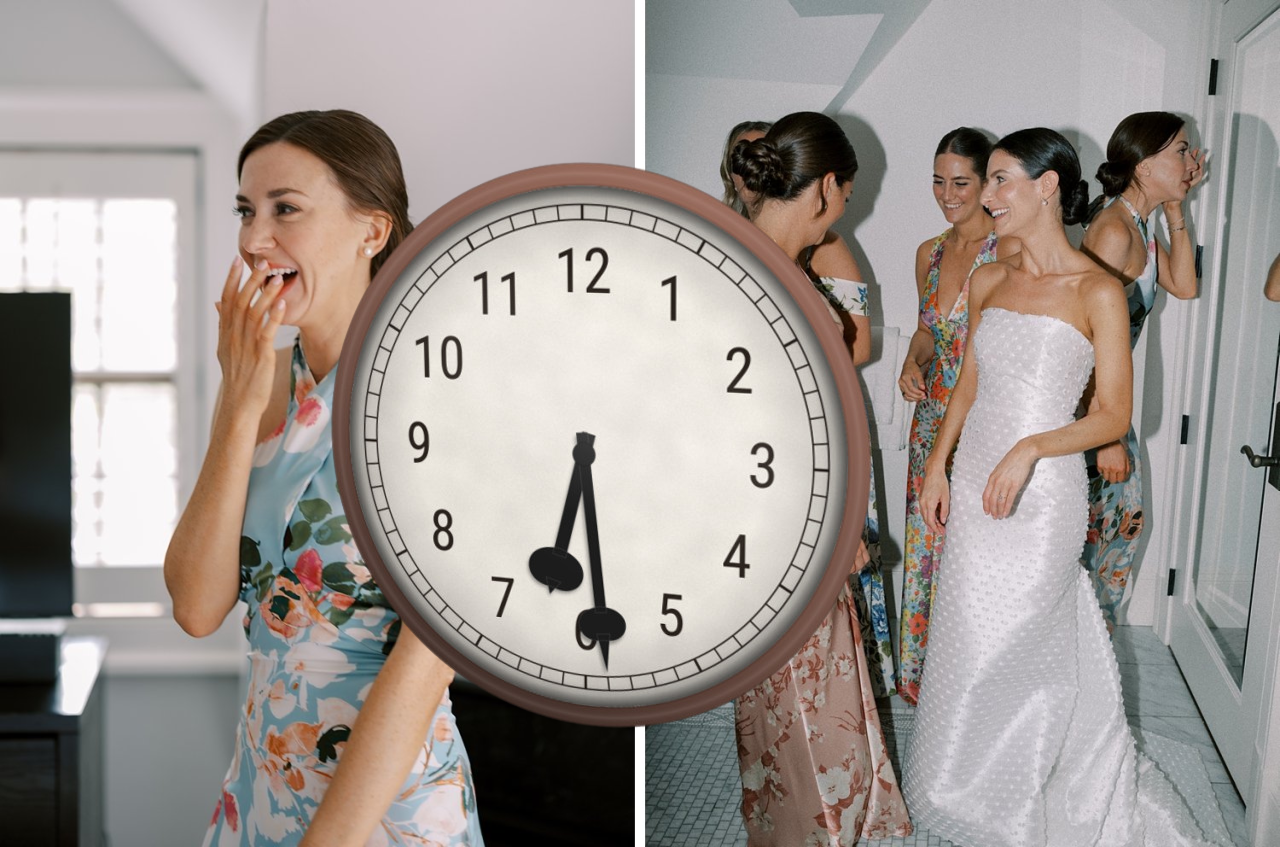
6:29
